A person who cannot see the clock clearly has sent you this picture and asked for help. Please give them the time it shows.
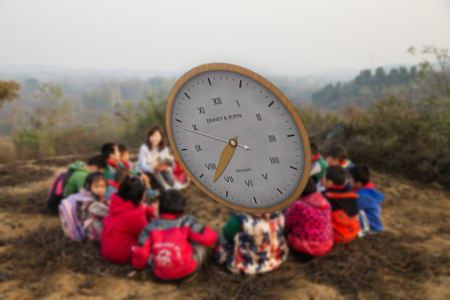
7:37:49
